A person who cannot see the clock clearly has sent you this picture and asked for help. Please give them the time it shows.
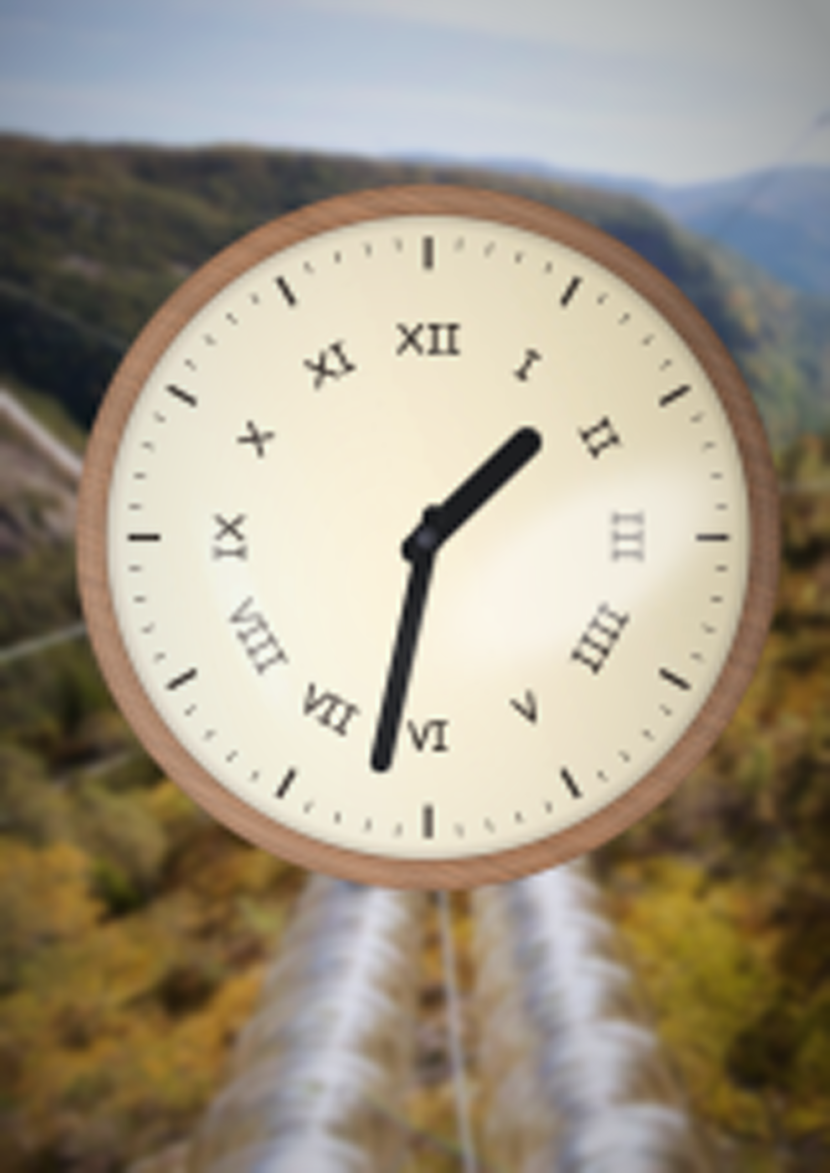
1:32
